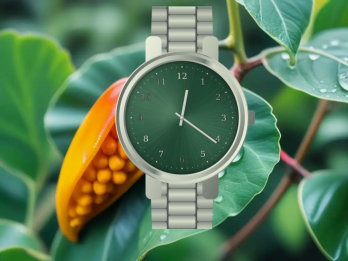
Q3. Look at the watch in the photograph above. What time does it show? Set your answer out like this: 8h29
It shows 12h21
